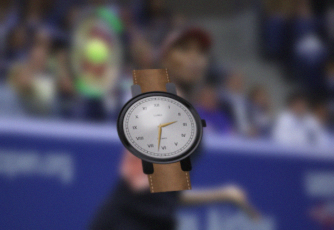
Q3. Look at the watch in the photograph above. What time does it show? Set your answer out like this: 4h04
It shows 2h32
